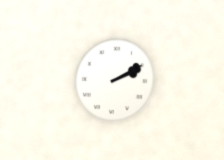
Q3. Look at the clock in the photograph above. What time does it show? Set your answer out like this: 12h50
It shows 2h10
